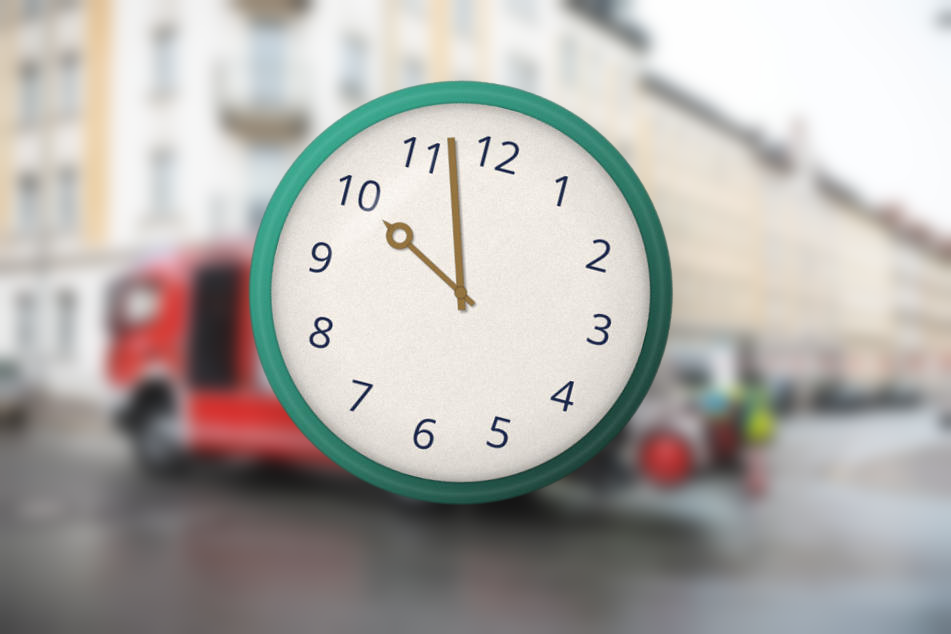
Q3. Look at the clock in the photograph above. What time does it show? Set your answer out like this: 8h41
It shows 9h57
